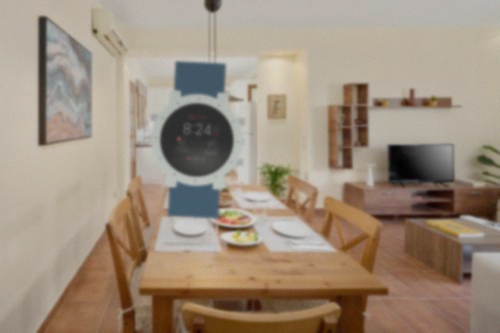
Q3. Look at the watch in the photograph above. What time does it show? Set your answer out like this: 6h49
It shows 8h24
